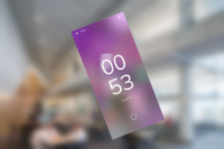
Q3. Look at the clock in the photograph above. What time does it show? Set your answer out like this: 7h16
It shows 0h53
